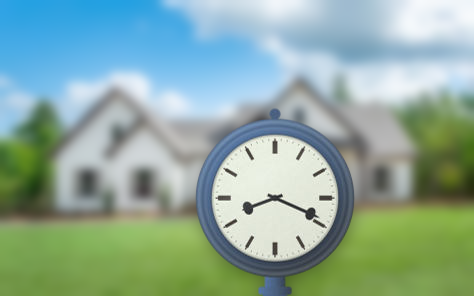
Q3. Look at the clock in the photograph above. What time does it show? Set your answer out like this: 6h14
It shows 8h19
